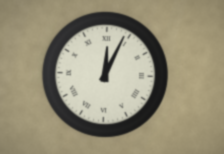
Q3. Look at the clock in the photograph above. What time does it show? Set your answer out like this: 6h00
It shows 12h04
